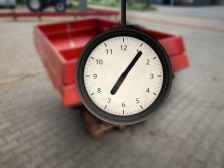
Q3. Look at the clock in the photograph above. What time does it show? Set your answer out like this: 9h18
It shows 7h06
